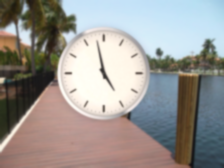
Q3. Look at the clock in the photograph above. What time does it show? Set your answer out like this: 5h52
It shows 4h58
